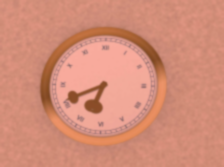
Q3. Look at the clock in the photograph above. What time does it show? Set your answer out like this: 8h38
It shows 6h41
